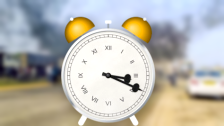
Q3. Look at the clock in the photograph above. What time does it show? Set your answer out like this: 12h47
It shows 3h19
